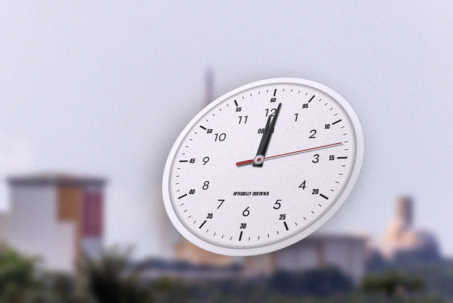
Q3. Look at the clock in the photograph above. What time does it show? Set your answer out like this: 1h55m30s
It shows 12h01m13s
